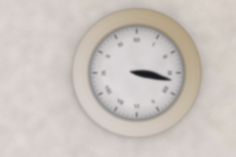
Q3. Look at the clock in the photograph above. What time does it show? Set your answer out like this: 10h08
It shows 3h17
